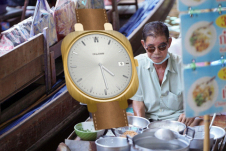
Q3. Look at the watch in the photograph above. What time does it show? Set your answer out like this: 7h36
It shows 4h29
